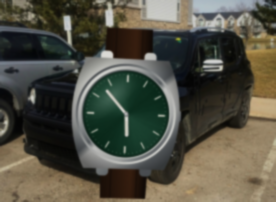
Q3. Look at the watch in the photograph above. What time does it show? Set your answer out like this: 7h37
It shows 5h53
